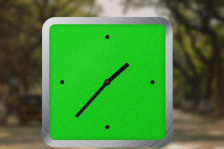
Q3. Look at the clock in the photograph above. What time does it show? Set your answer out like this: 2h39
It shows 1h37
